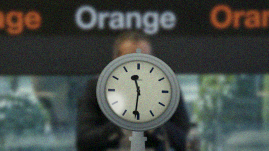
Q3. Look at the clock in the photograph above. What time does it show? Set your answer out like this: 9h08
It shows 11h31
